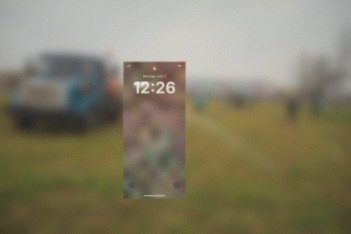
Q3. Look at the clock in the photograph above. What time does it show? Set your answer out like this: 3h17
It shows 12h26
